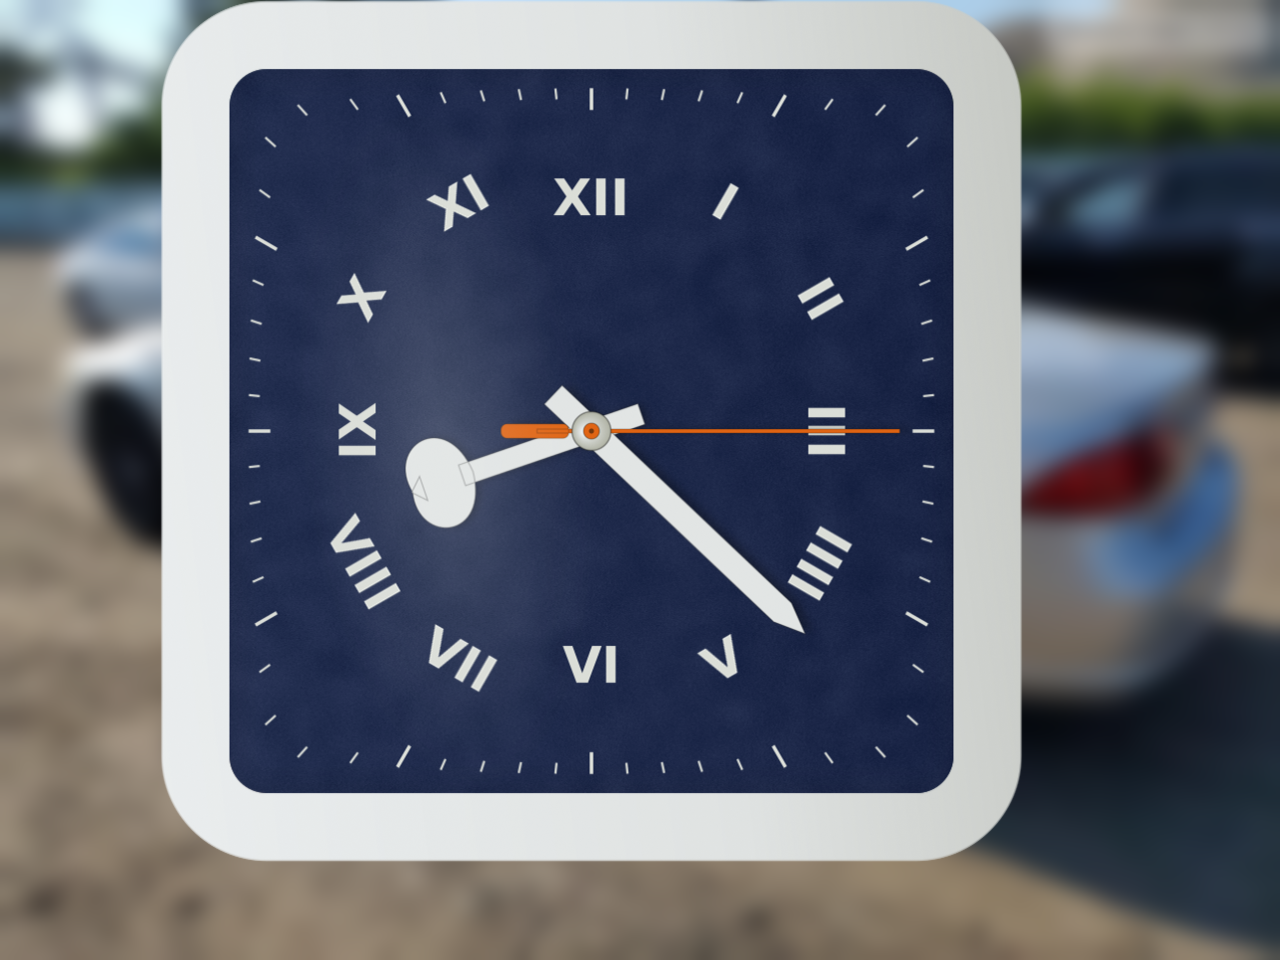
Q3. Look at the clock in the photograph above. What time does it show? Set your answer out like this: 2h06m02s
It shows 8h22m15s
